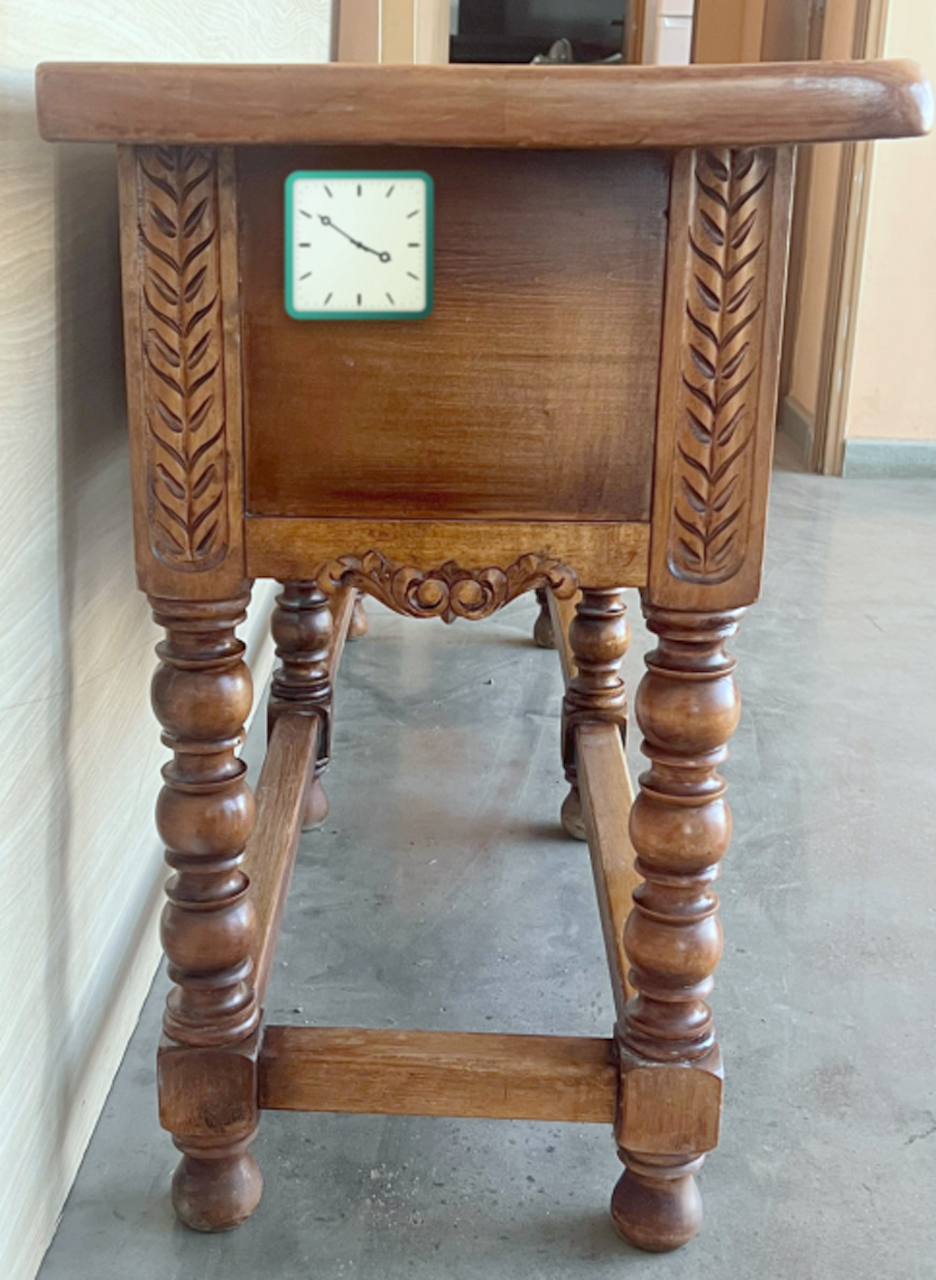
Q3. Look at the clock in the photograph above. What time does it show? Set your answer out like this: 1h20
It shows 3h51
